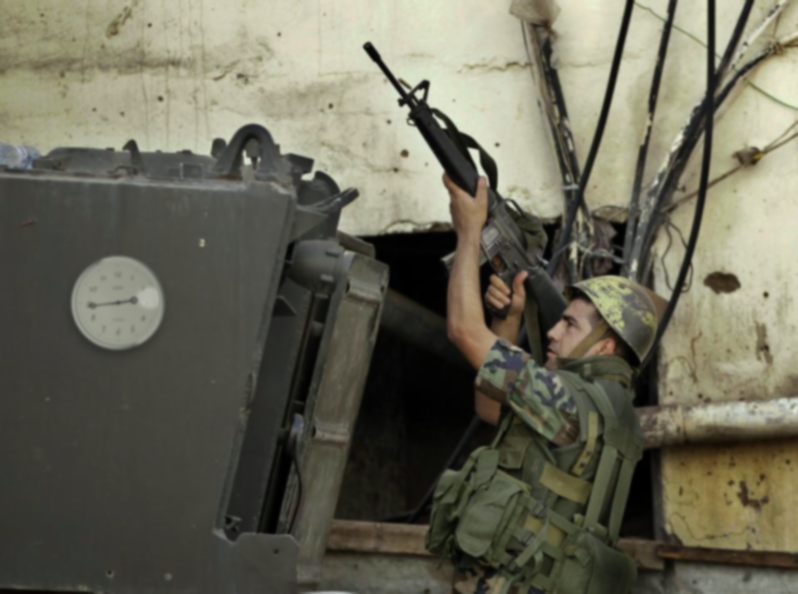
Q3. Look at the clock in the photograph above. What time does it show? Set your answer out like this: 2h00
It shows 2h44
